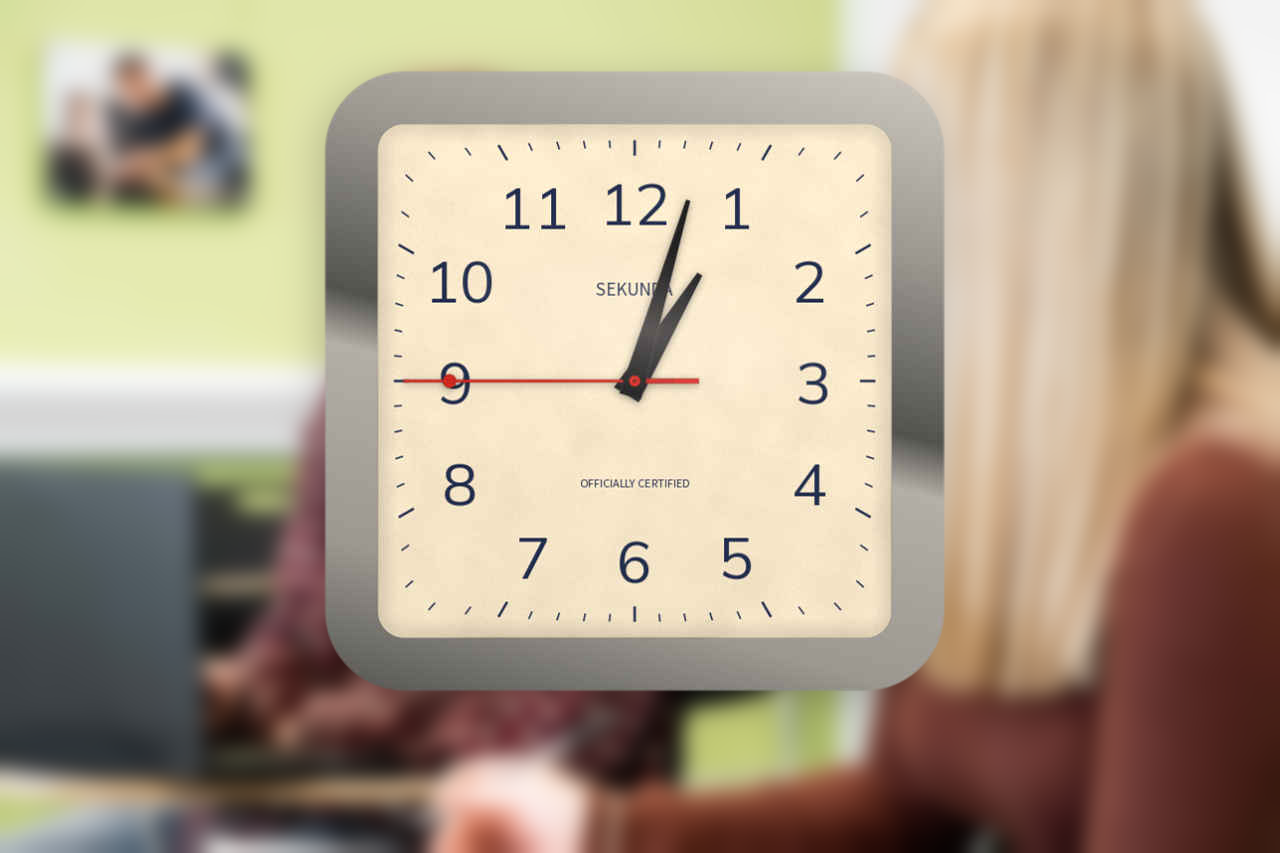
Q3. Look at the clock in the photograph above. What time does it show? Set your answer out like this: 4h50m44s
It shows 1h02m45s
